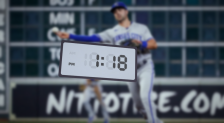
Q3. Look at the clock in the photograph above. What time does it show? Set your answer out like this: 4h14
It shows 1h18
